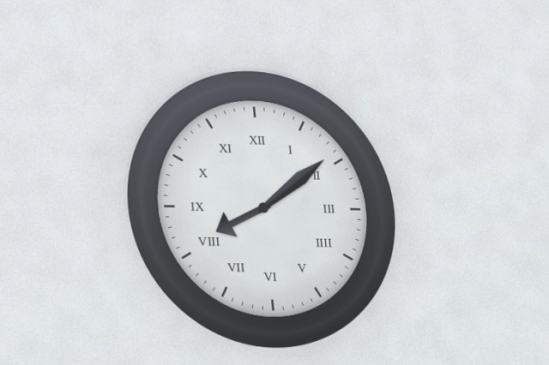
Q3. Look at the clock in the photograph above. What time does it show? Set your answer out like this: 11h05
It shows 8h09
